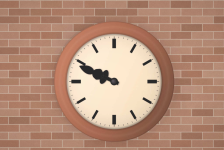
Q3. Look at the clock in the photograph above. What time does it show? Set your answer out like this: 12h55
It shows 9h49
